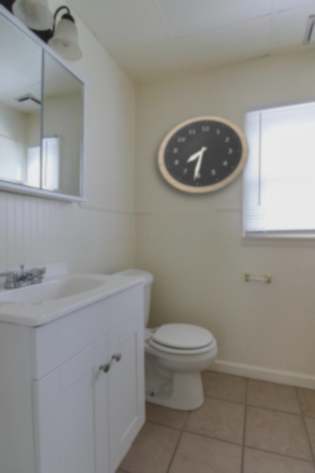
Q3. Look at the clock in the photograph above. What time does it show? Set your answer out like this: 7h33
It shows 7h31
